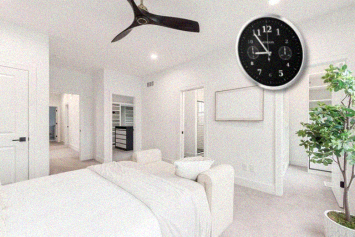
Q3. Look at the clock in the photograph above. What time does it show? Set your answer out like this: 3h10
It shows 8h54
